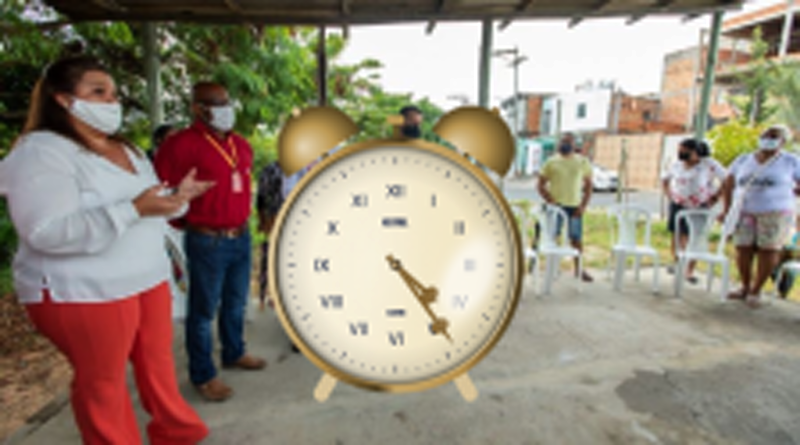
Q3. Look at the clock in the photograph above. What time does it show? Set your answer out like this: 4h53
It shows 4h24
